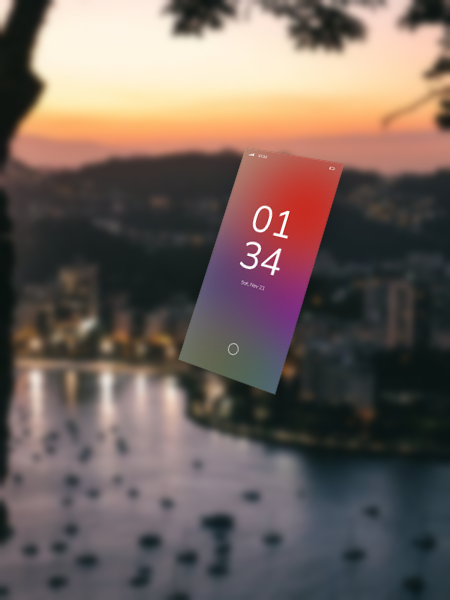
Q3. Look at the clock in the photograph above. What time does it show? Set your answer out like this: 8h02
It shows 1h34
